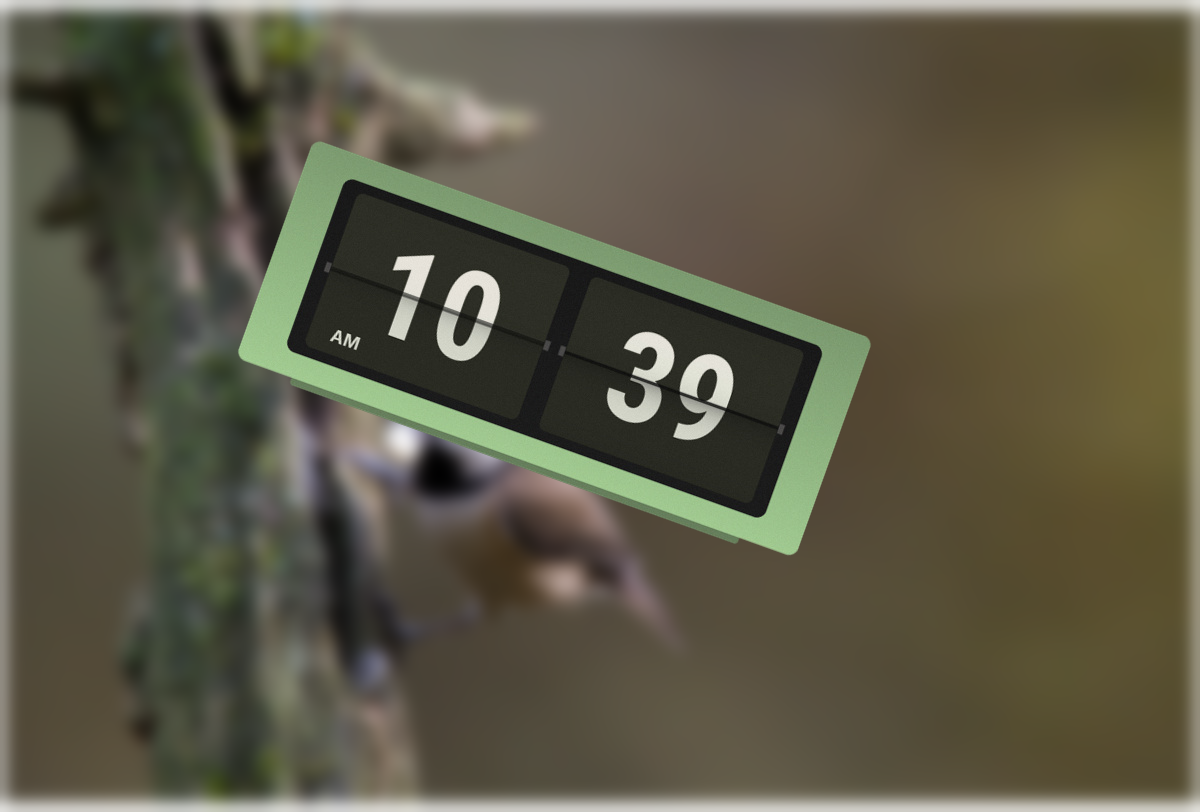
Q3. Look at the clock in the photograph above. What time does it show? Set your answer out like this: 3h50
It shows 10h39
